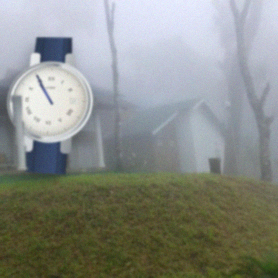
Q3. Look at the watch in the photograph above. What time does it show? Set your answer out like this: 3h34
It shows 10h55
